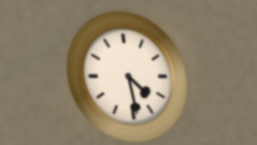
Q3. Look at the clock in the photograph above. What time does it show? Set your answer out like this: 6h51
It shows 4h29
